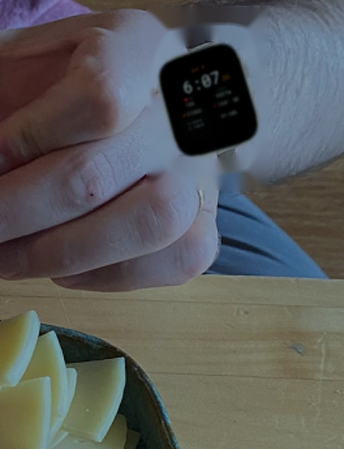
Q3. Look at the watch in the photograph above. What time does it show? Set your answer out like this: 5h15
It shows 6h07
